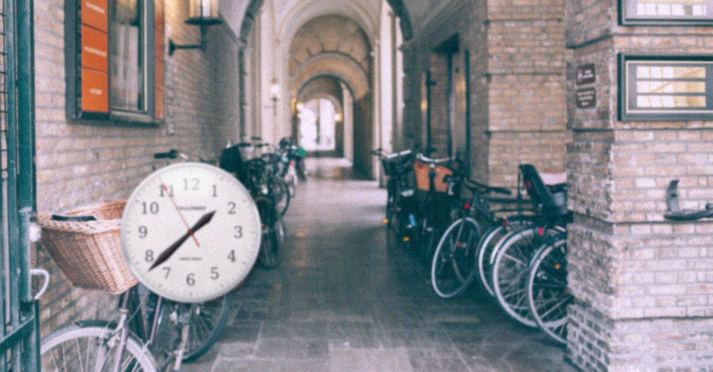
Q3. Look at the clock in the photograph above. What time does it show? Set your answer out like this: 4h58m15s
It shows 1h37m55s
